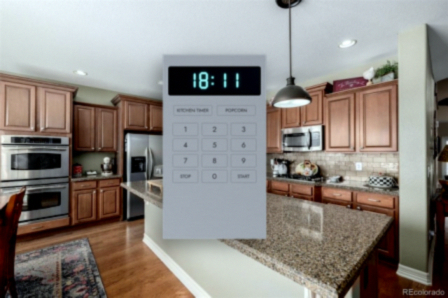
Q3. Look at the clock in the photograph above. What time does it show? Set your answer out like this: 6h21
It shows 18h11
